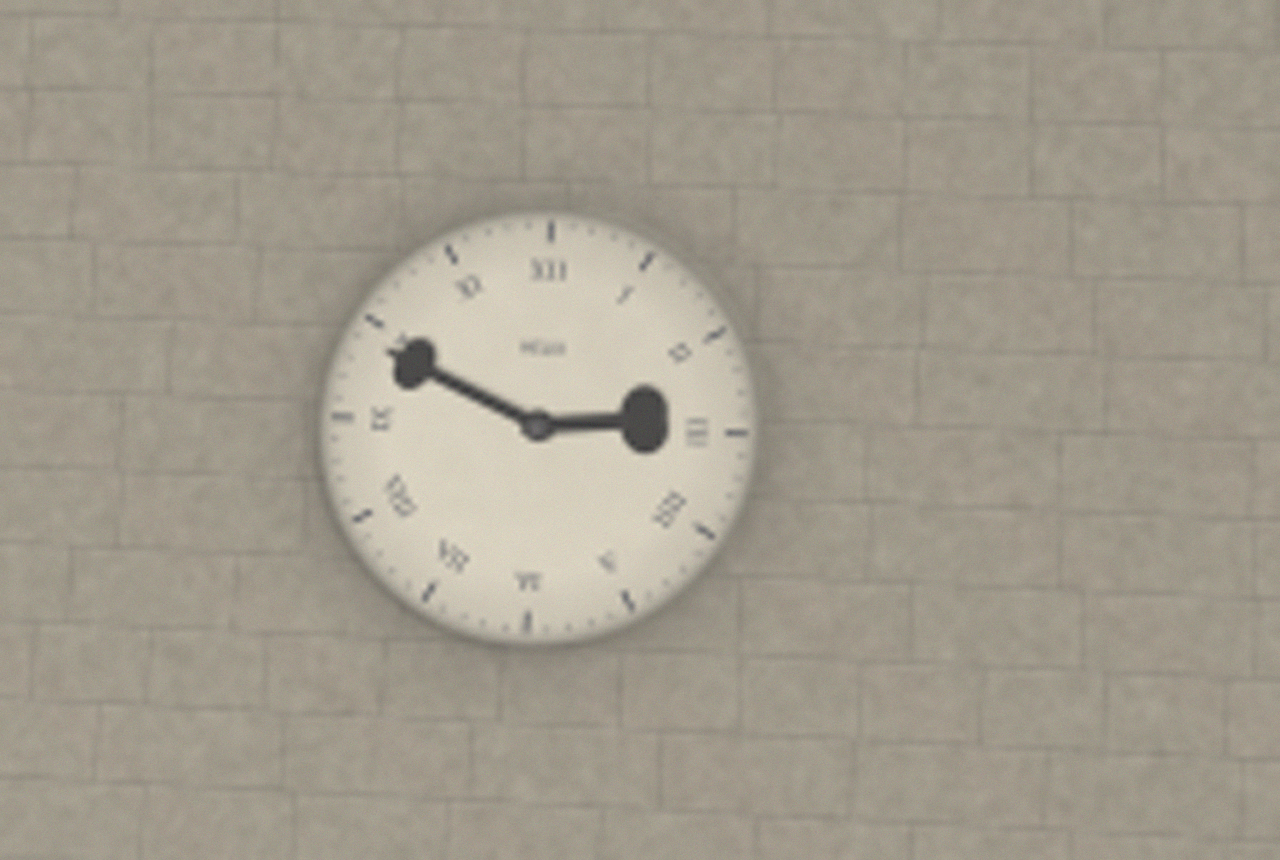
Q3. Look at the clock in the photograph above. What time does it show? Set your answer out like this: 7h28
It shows 2h49
